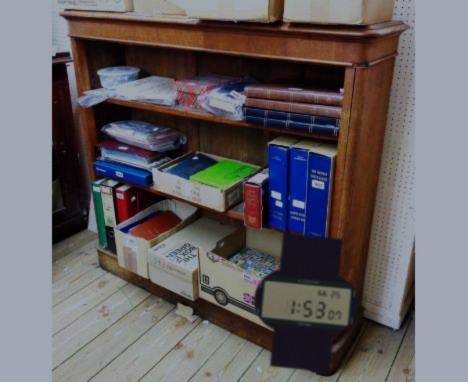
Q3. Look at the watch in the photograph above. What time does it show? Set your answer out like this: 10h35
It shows 1h53
